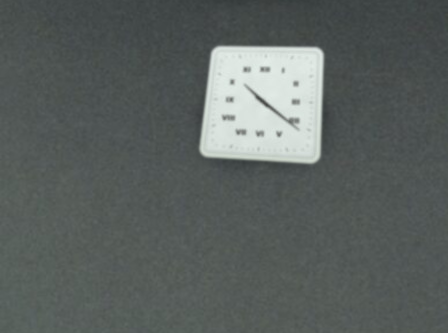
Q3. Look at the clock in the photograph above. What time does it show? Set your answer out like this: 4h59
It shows 10h21
